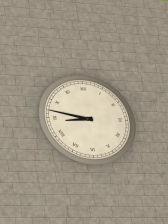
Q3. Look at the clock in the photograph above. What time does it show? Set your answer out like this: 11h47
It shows 8h47
